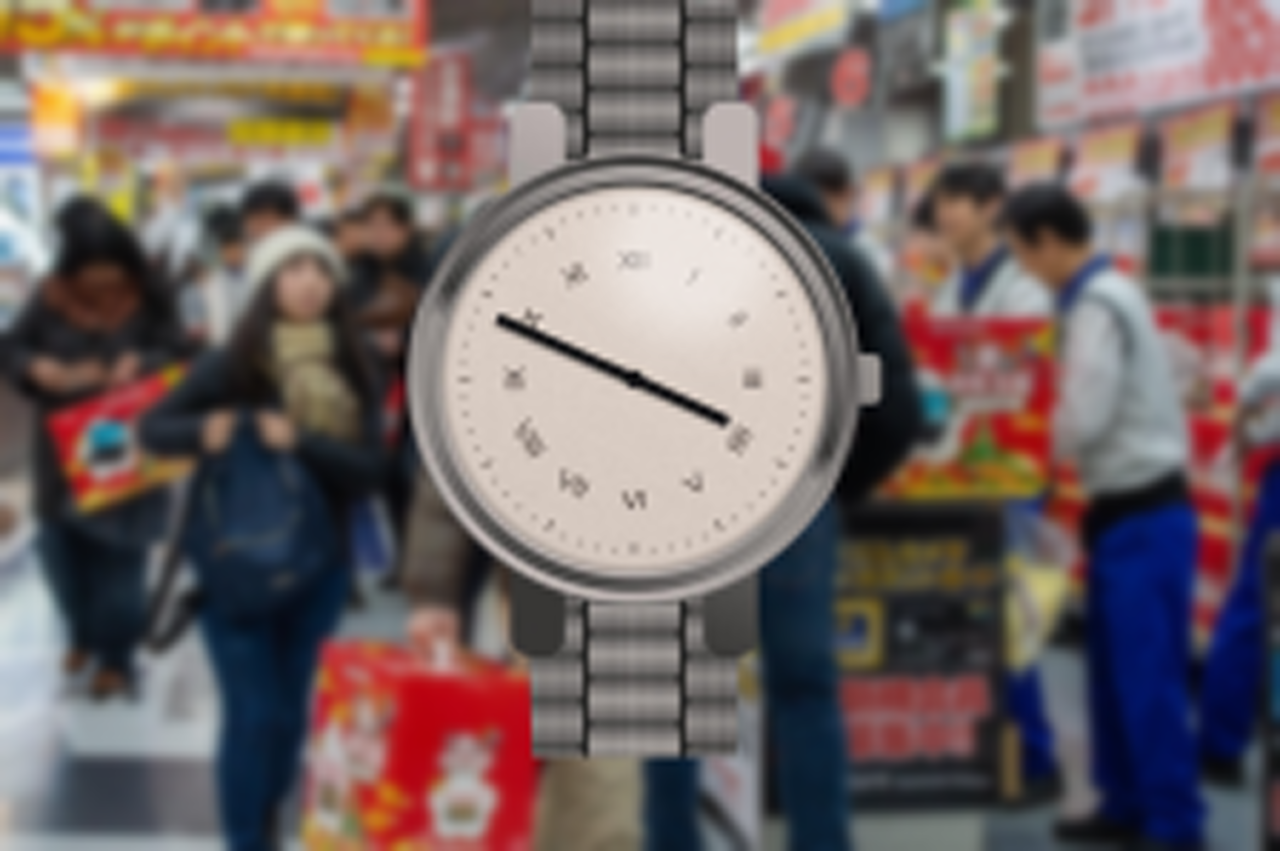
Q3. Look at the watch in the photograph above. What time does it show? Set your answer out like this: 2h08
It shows 3h49
